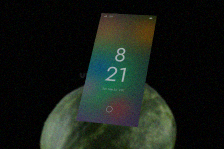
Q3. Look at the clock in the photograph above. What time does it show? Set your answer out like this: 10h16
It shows 8h21
